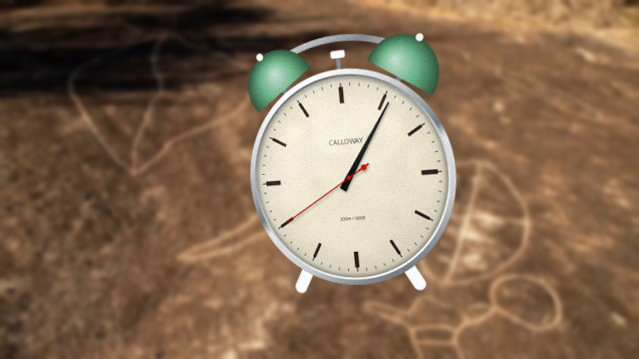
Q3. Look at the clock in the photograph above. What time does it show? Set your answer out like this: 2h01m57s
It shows 1h05m40s
